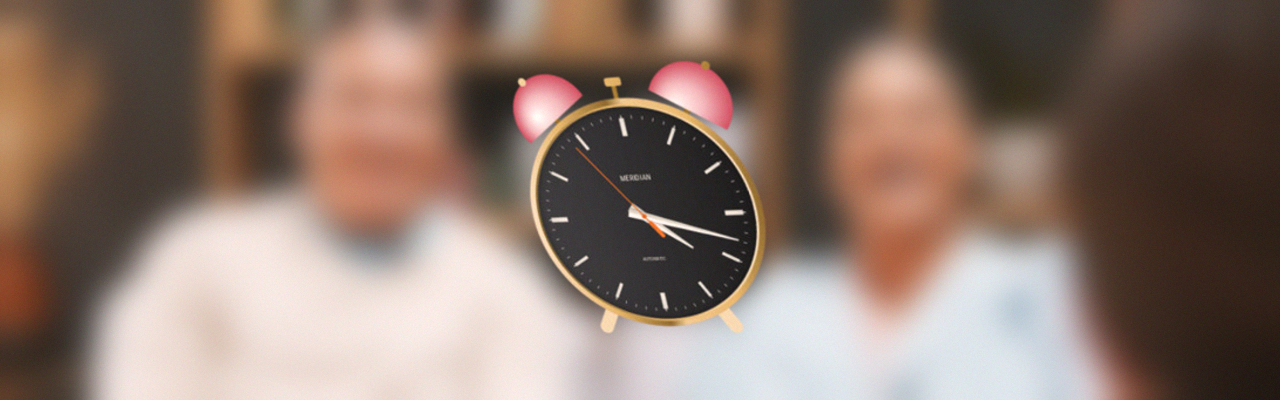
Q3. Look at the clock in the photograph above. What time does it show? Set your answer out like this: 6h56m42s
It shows 4h17m54s
